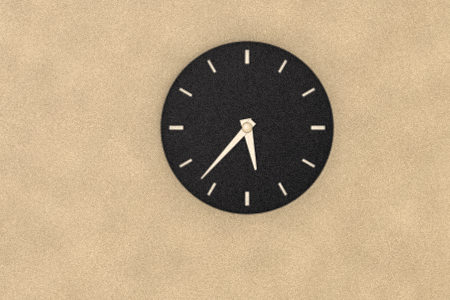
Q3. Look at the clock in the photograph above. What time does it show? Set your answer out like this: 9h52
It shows 5h37
